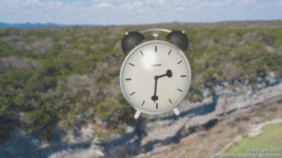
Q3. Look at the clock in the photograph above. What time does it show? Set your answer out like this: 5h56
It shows 2h31
